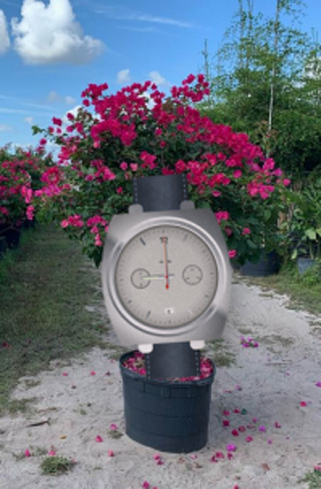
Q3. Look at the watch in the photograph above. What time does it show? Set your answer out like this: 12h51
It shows 9h00
